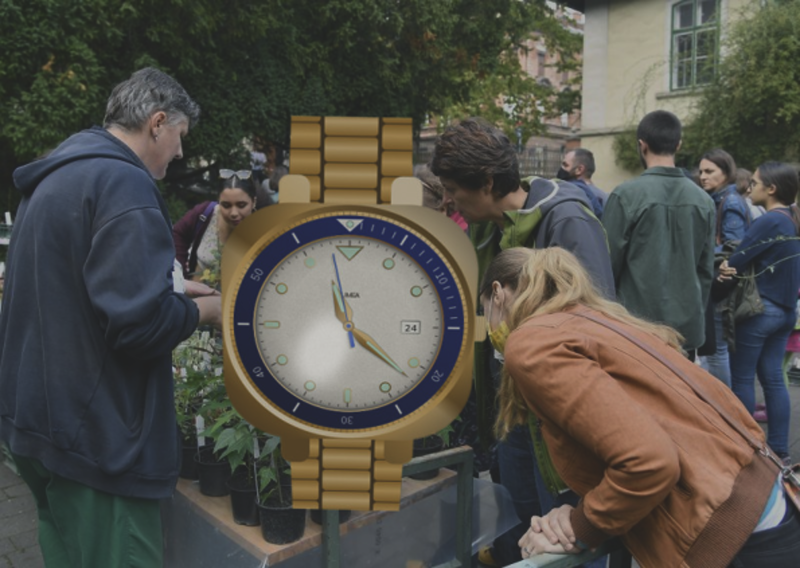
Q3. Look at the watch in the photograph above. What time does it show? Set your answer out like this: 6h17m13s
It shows 11h21m58s
